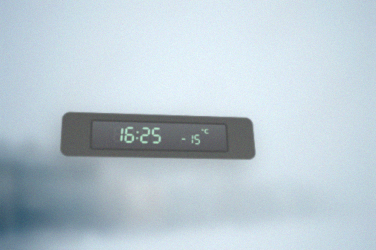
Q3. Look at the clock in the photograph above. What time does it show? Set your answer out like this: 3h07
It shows 16h25
